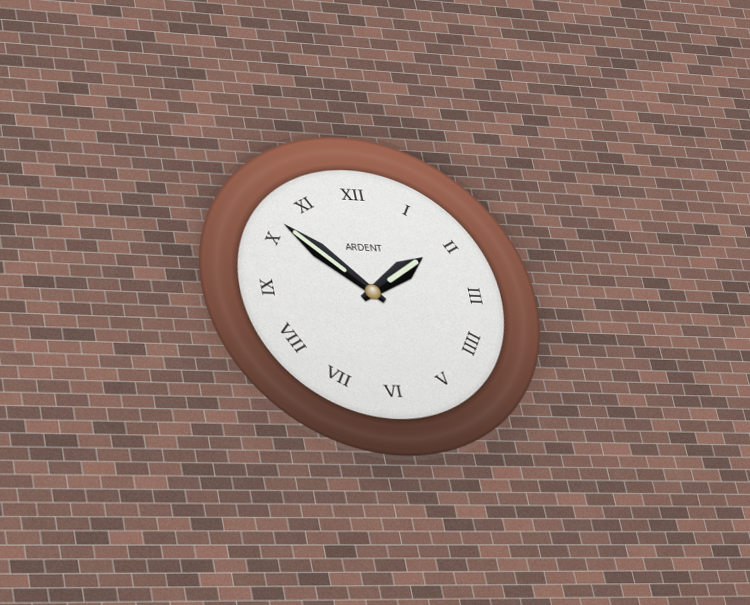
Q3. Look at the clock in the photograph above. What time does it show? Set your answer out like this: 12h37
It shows 1h52
